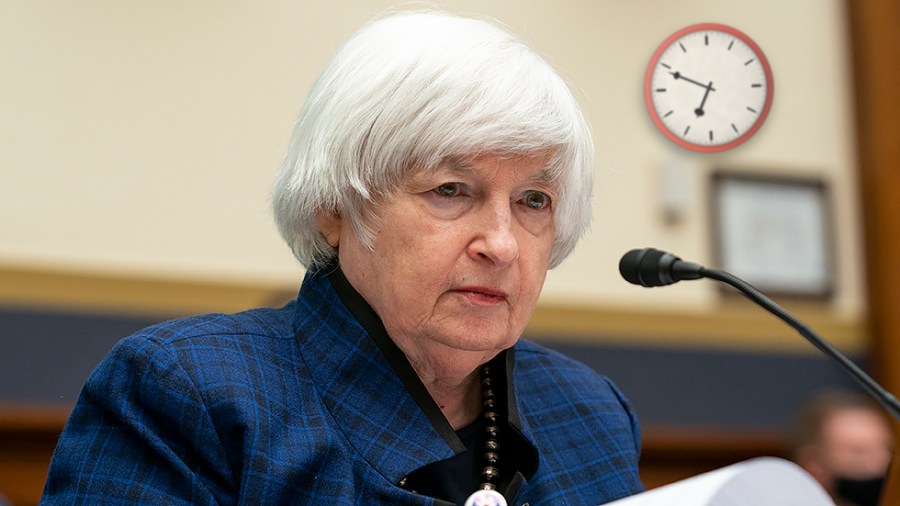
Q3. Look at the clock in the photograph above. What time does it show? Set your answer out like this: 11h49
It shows 6h49
